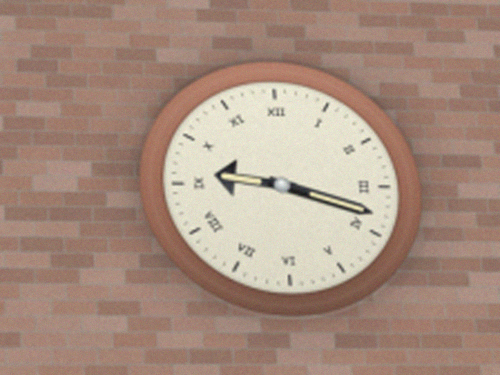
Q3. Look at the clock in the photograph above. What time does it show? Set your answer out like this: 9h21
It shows 9h18
